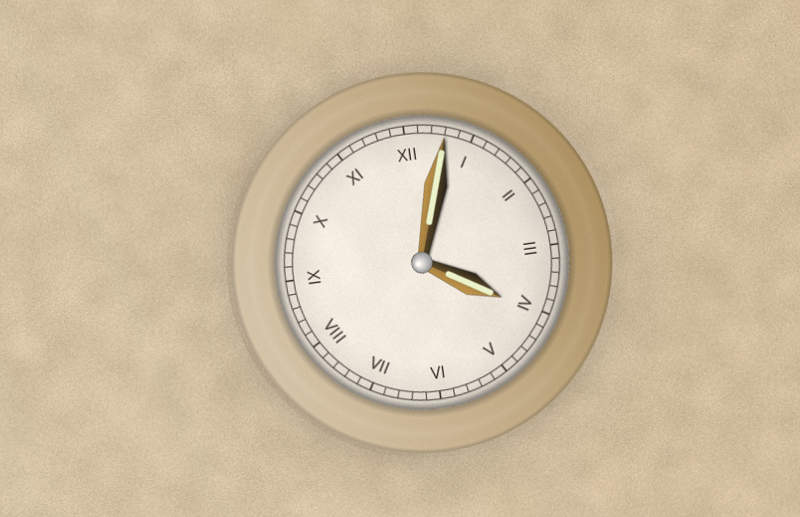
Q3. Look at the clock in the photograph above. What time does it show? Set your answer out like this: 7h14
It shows 4h03
